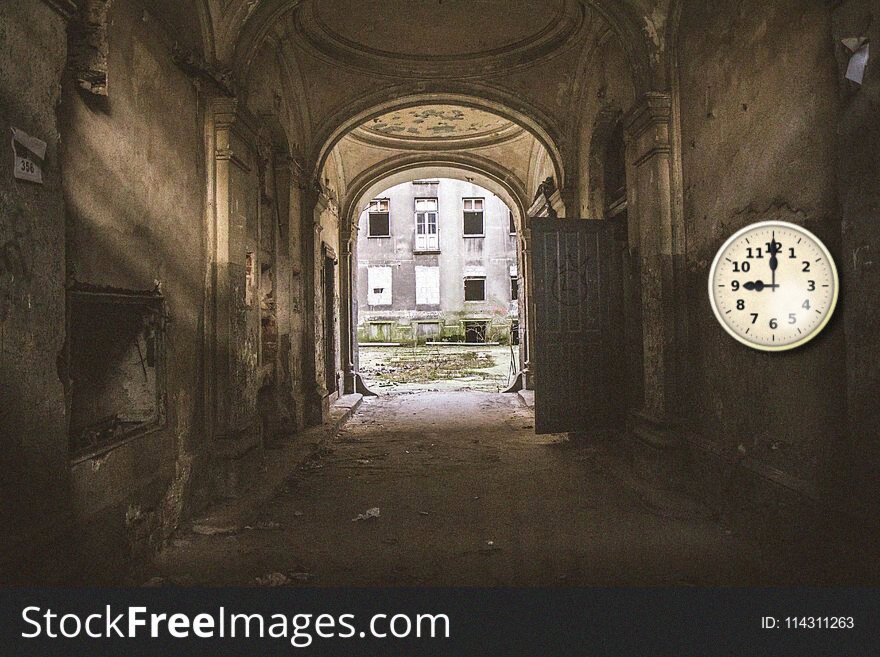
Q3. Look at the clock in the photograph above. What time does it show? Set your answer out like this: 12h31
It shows 9h00
